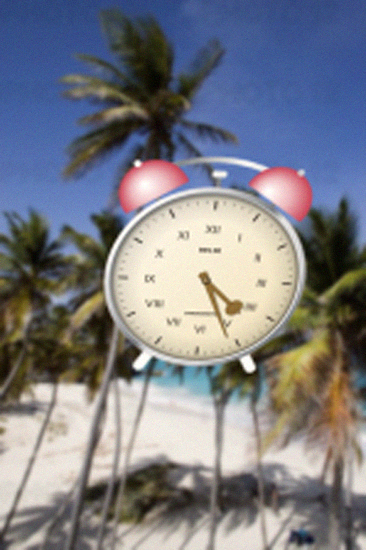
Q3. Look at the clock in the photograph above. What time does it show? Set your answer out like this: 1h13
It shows 4h26
